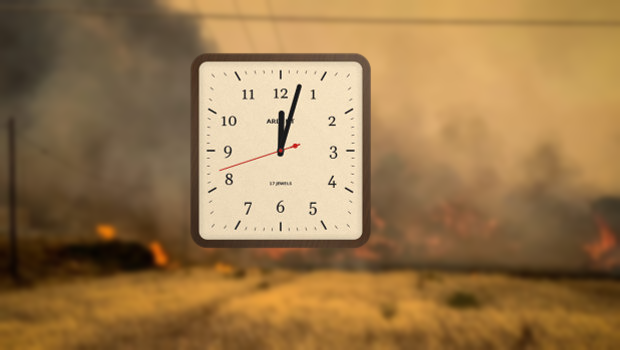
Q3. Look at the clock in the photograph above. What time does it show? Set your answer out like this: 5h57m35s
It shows 12h02m42s
